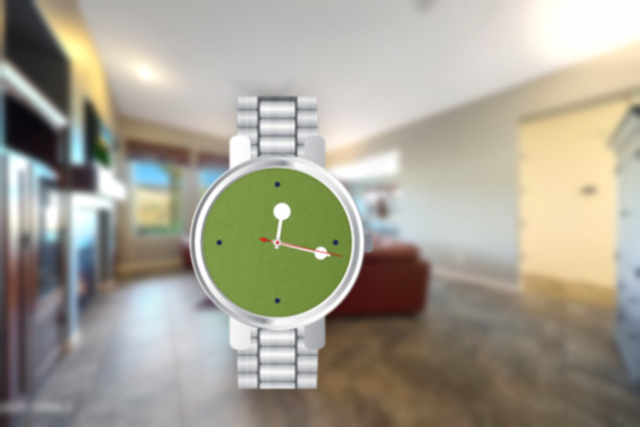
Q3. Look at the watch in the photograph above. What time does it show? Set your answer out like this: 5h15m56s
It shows 12h17m17s
